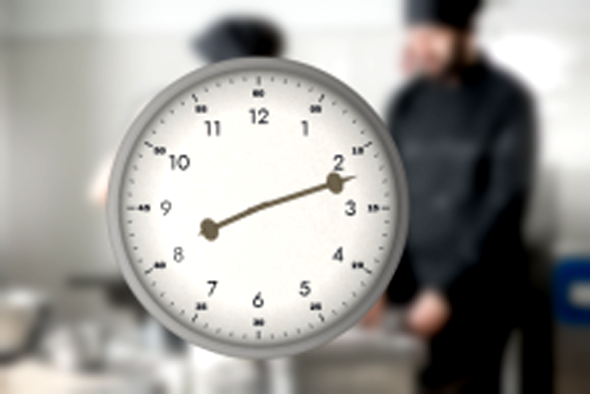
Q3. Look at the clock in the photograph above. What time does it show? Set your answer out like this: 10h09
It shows 8h12
